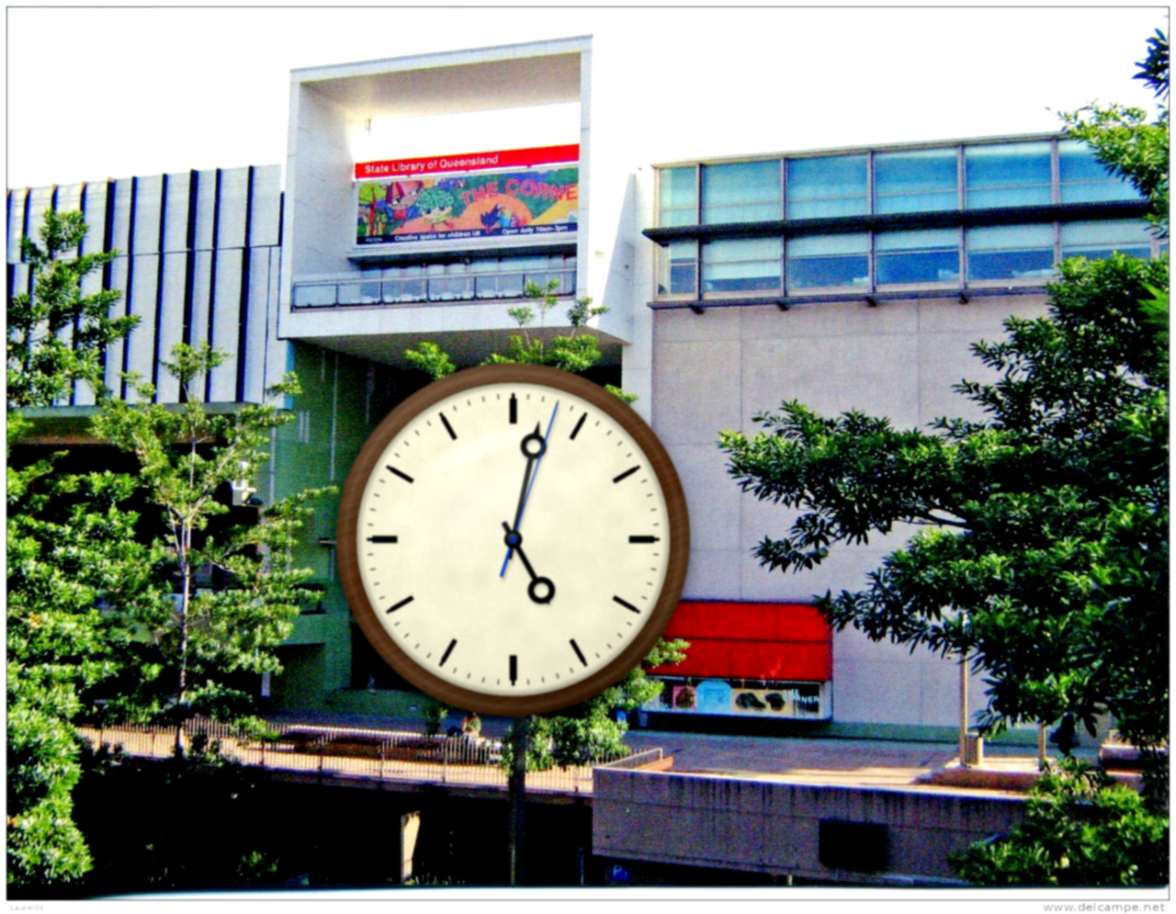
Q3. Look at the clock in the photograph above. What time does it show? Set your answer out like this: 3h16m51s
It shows 5h02m03s
